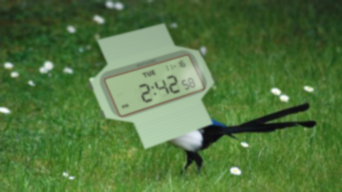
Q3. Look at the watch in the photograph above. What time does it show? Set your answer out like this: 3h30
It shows 2h42
